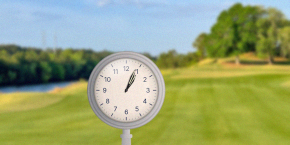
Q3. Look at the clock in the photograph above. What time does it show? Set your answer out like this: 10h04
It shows 1h04
